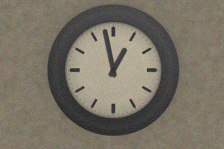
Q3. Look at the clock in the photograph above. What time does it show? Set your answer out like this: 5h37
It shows 12h58
